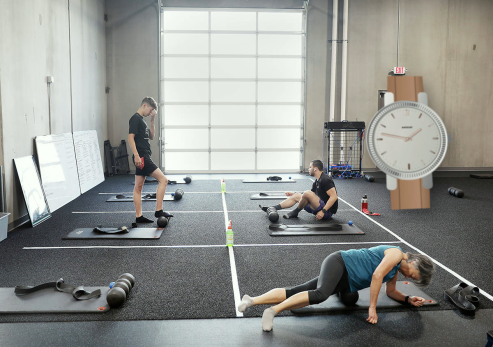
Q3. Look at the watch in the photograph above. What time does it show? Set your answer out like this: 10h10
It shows 1h47
